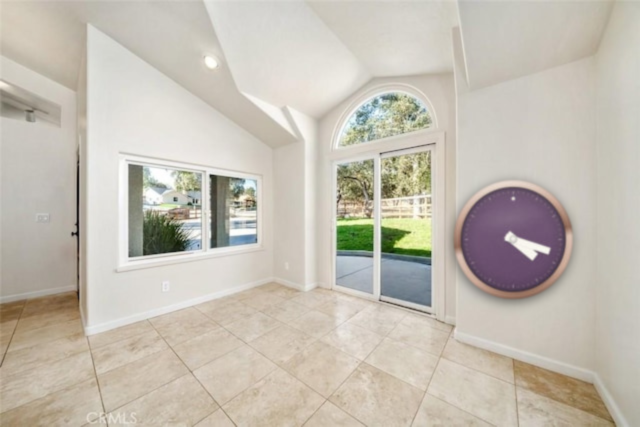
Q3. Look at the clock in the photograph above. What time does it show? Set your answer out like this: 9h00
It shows 4h18
